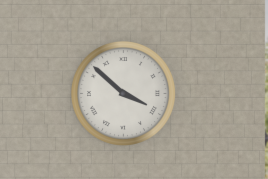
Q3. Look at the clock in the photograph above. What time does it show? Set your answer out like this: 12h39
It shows 3h52
